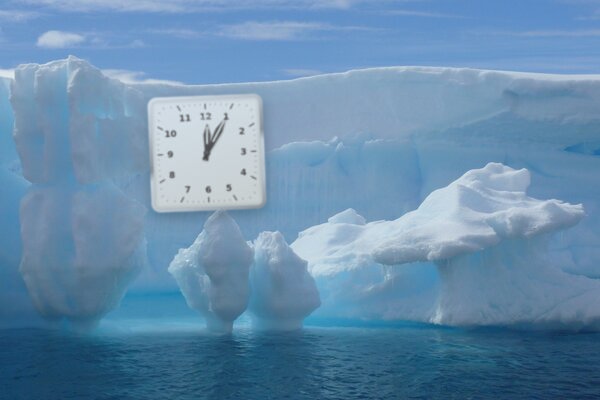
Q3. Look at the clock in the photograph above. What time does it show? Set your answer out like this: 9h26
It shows 12h05
